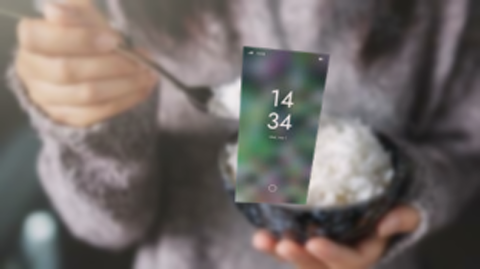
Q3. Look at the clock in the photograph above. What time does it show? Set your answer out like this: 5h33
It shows 14h34
